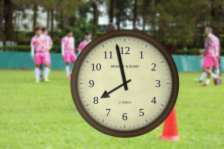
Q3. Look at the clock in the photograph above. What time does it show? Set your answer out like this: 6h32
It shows 7h58
